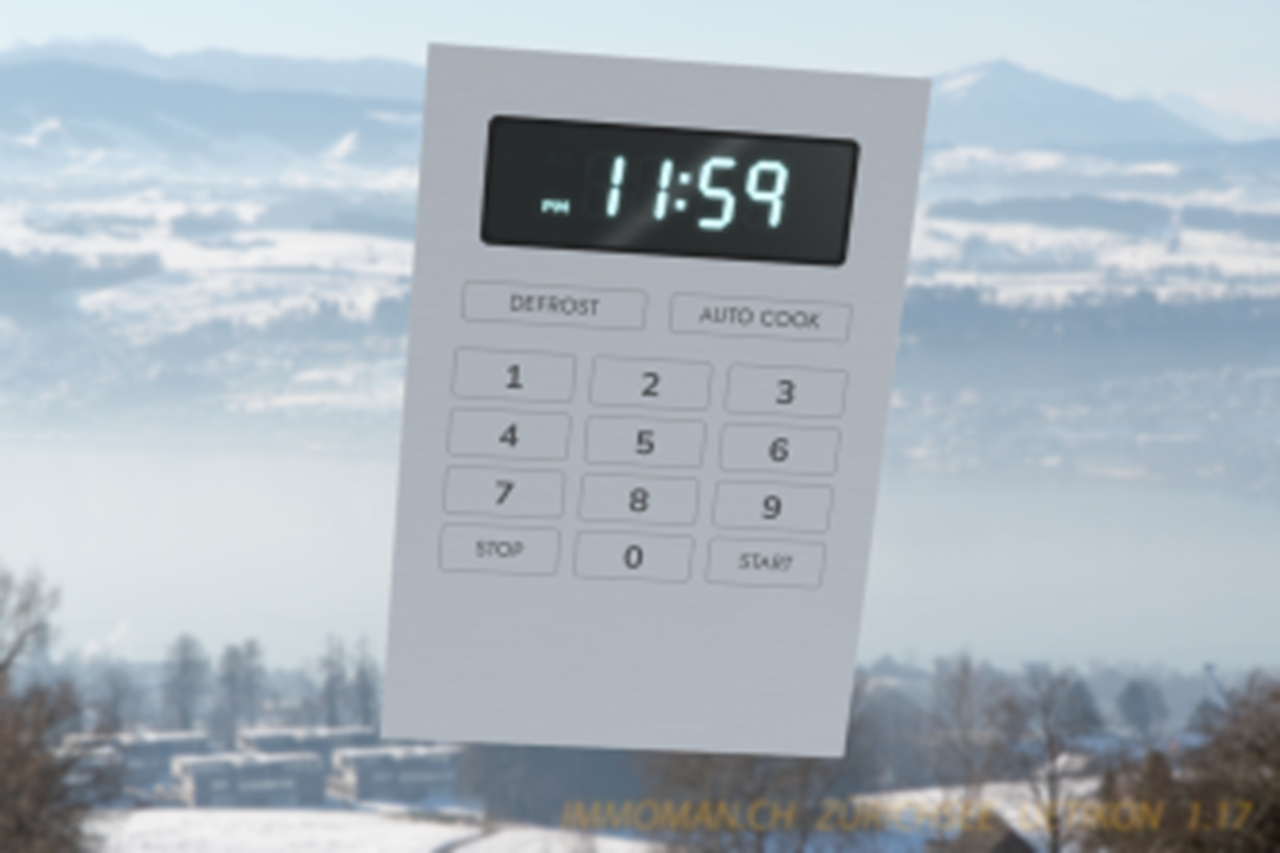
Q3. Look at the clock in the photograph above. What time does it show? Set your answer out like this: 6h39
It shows 11h59
